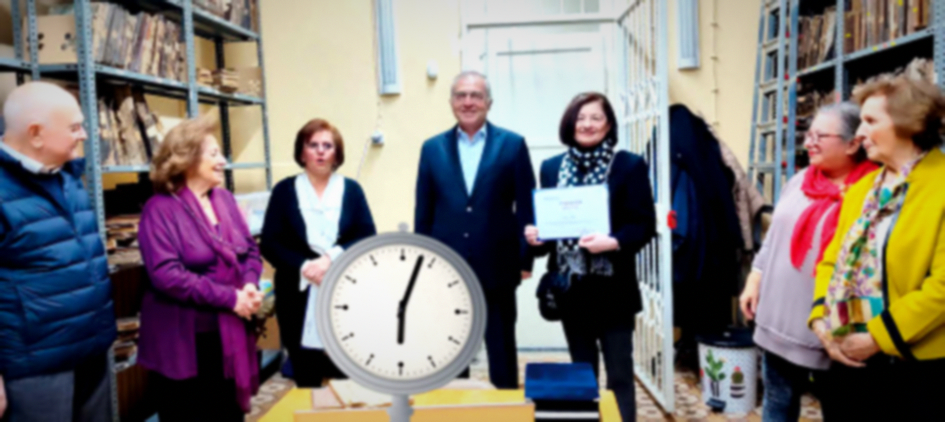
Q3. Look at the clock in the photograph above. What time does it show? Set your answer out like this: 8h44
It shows 6h03
